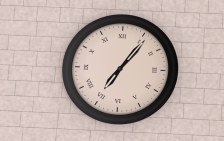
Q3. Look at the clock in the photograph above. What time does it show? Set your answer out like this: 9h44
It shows 7h06
